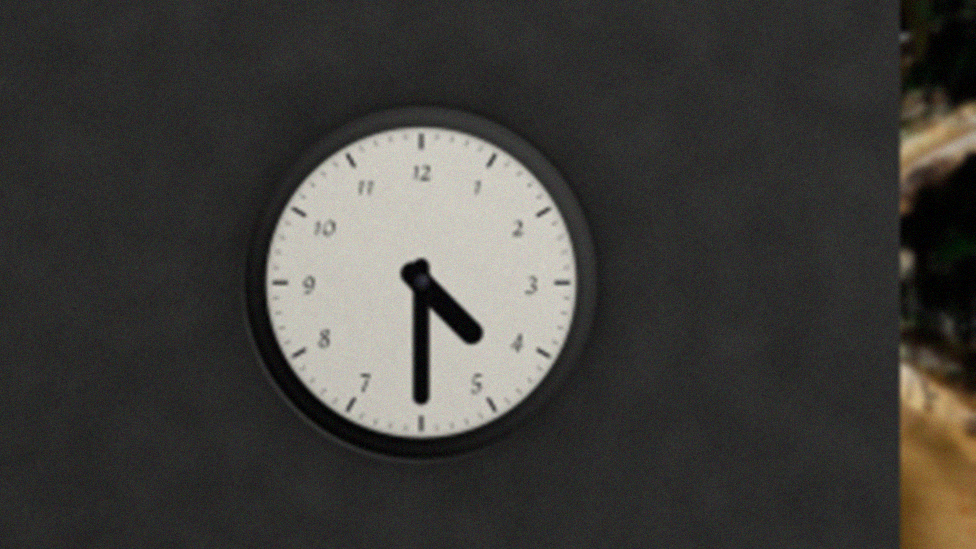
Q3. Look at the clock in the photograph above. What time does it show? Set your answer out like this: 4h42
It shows 4h30
